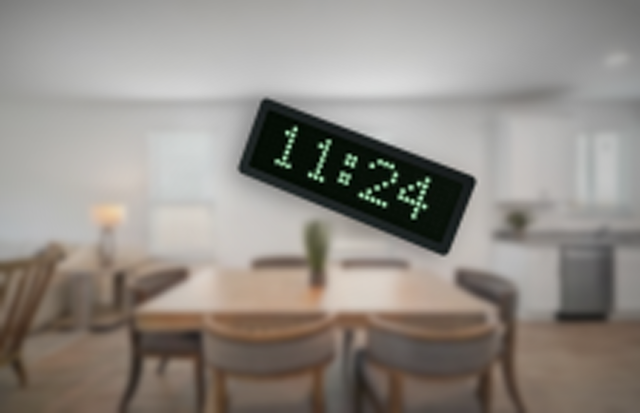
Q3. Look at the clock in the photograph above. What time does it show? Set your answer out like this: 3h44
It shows 11h24
